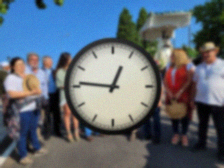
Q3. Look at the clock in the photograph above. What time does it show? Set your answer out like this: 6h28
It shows 12h46
